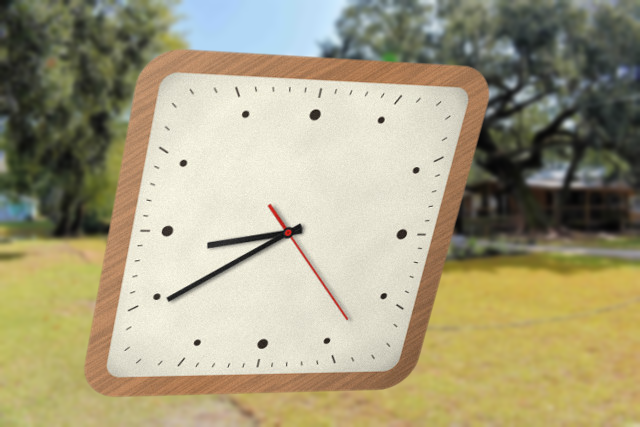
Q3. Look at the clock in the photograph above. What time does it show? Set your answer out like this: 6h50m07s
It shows 8h39m23s
